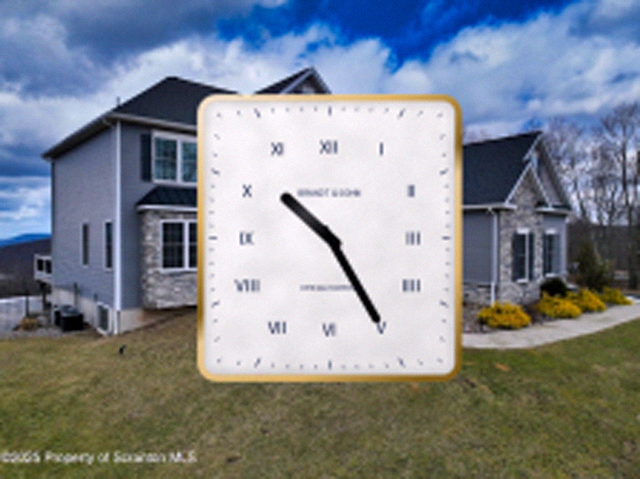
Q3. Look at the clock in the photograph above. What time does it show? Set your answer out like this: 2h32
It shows 10h25
